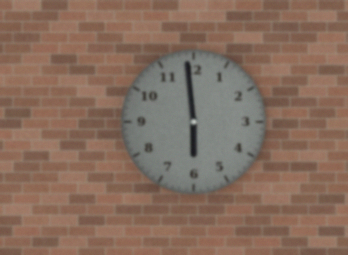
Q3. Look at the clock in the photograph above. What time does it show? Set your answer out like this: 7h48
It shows 5h59
